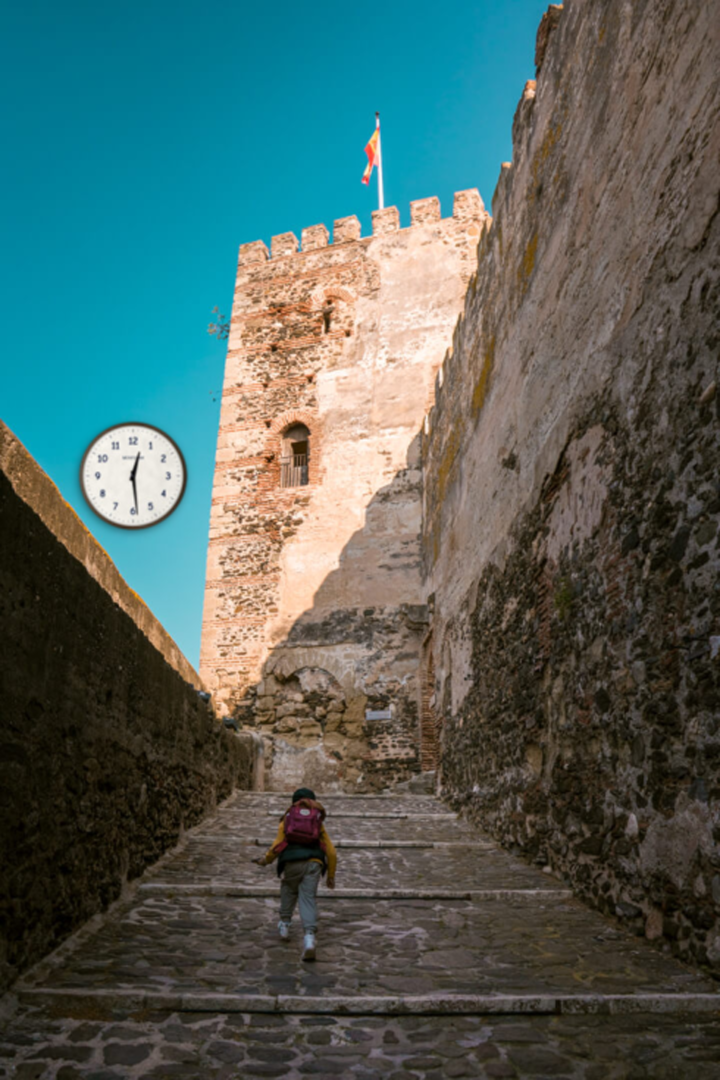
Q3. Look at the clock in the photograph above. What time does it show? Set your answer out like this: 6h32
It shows 12h29
